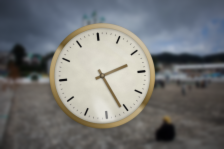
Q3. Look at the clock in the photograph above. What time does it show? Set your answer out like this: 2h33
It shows 2h26
